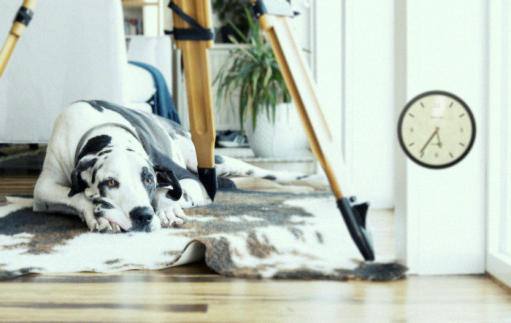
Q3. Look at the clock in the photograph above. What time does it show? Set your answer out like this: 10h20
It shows 5h36
